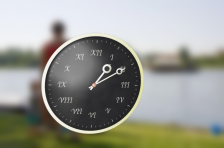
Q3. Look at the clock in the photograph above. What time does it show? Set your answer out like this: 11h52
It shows 1h10
